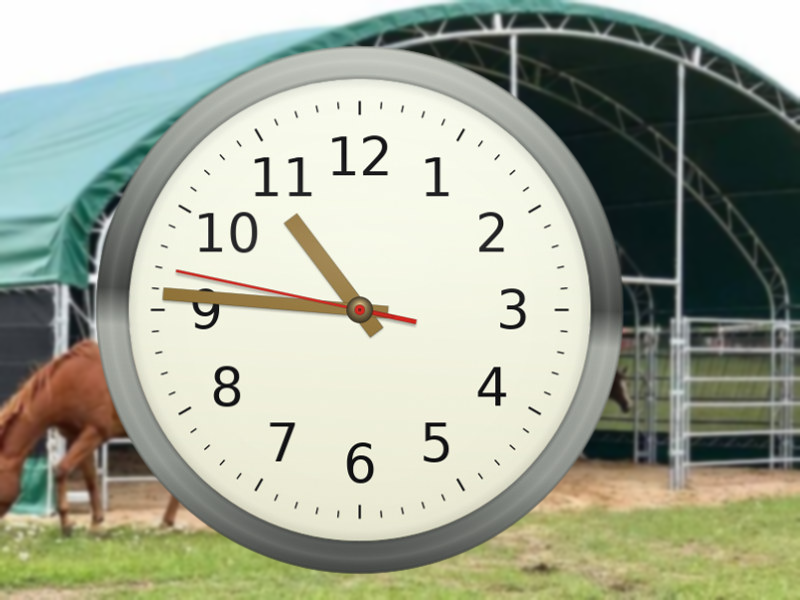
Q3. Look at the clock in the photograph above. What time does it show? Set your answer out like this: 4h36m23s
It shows 10h45m47s
